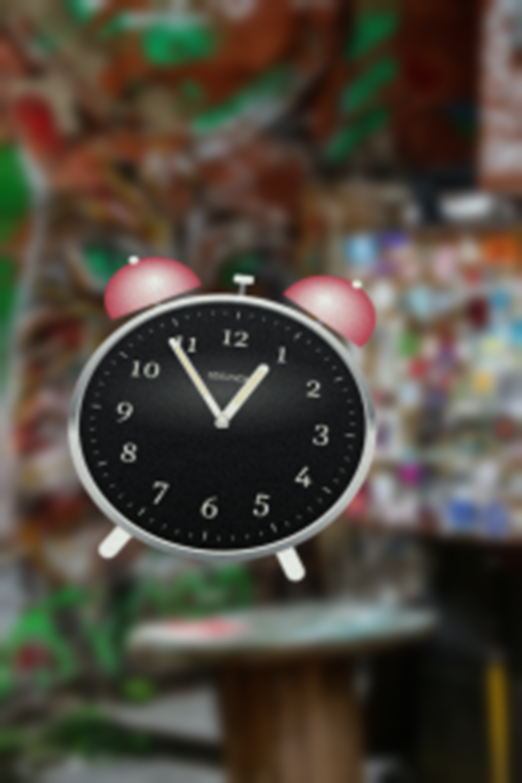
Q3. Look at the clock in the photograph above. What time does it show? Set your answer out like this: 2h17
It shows 12h54
